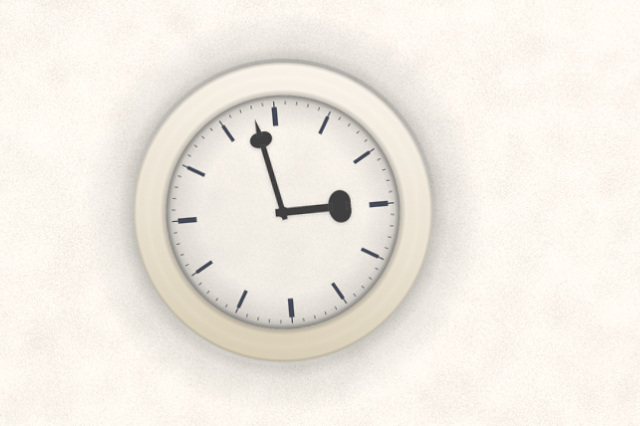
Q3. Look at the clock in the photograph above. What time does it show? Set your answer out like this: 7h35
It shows 2h58
